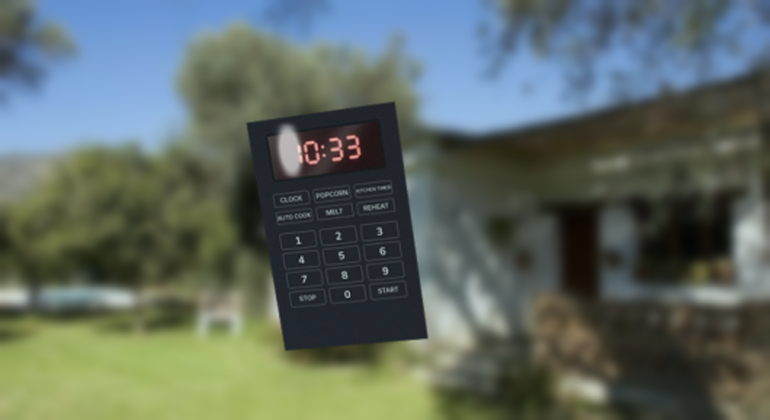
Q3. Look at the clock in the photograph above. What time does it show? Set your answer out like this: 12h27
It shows 10h33
